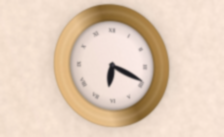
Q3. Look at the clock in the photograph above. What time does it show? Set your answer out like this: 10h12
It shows 6h19
